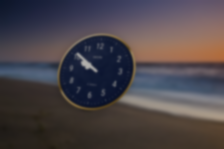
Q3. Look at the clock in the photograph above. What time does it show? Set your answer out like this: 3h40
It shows 9h51
